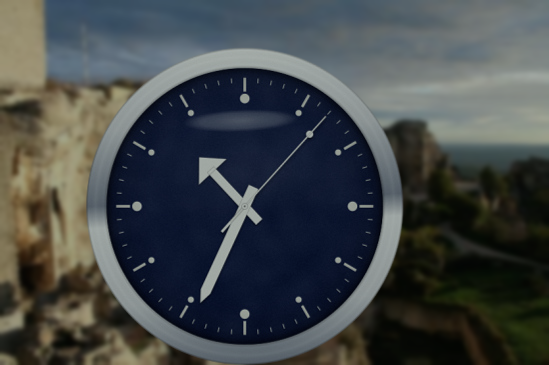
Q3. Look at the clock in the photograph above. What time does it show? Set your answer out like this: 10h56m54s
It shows 10h34m07s
